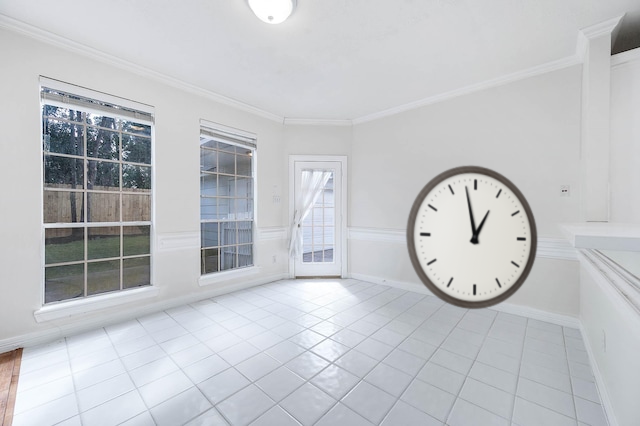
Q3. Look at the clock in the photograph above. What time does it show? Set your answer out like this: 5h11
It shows 12h58
